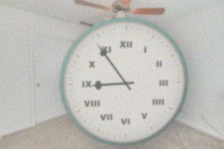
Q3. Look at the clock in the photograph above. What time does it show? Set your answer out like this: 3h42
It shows 8h54
